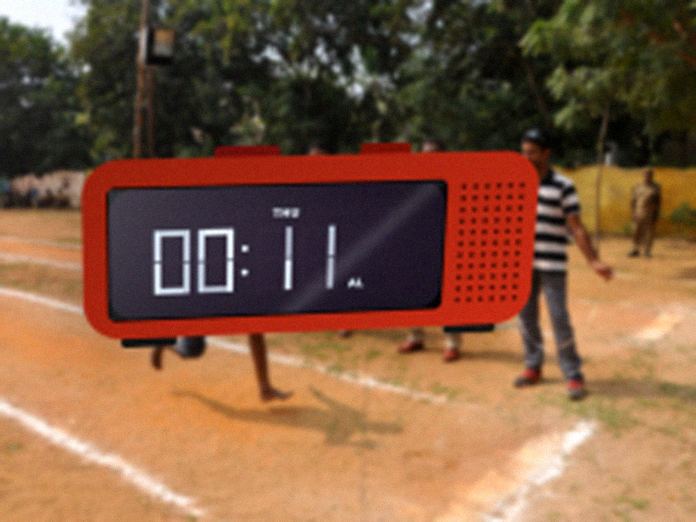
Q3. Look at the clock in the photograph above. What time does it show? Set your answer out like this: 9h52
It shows 0h11
